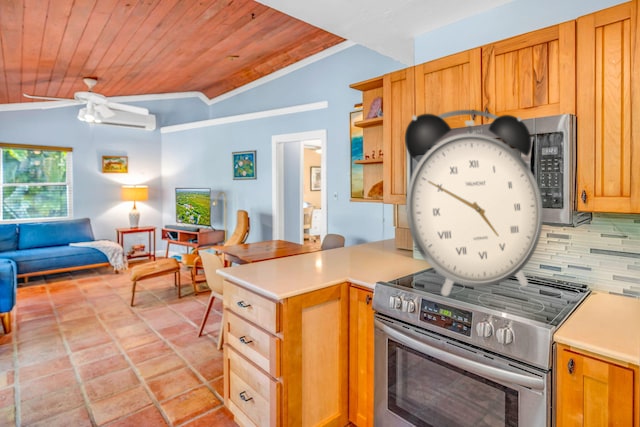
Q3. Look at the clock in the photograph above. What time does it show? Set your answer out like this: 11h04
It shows 4h50
